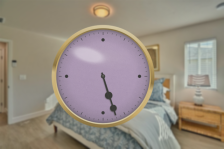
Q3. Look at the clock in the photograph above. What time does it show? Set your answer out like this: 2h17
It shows 5h27
